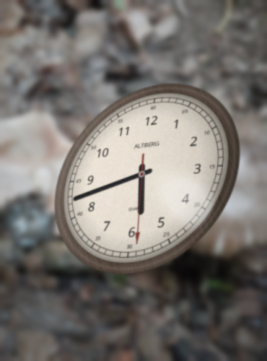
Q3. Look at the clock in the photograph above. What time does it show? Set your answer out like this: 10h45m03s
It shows 5h42m29s
